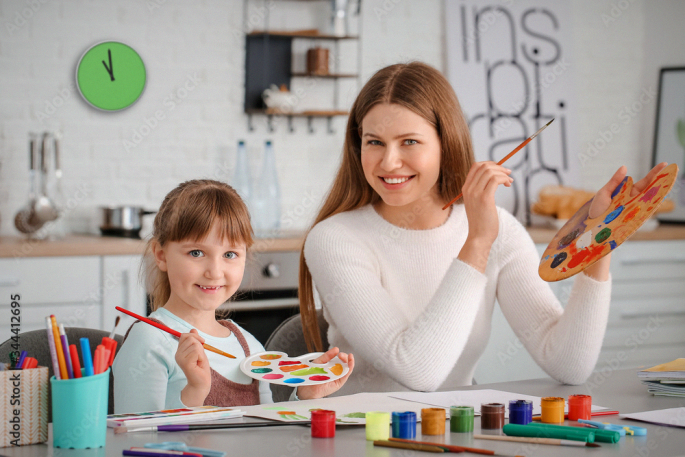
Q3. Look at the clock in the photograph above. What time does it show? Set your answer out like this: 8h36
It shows 10h59
